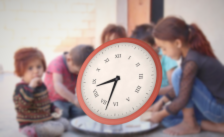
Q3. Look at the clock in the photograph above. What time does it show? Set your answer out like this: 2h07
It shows 8h33
